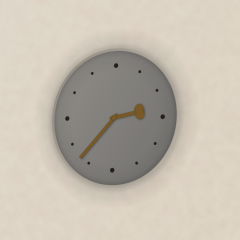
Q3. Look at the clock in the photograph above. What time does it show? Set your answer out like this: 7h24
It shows 2h37
